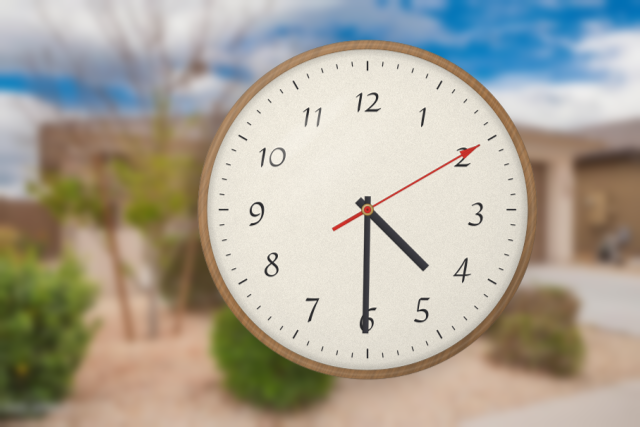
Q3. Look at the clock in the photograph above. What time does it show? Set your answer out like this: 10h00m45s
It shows 4h30m10s
